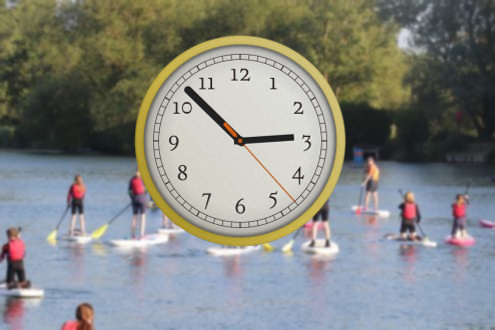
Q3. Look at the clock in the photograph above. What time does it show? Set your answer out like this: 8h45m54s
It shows 2h52m23s
